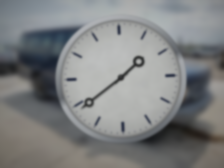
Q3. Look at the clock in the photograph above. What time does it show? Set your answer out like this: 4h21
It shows 1h39
